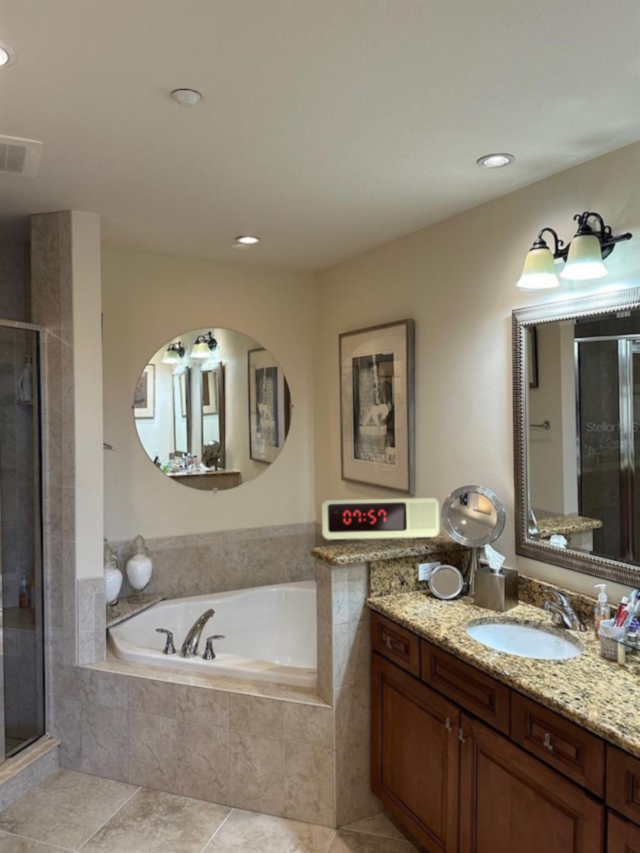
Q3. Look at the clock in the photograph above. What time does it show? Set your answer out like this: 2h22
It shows 7h57
